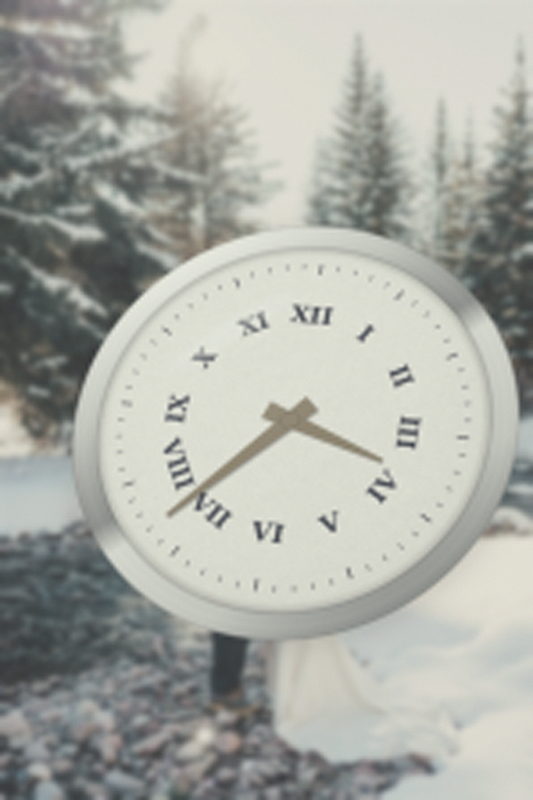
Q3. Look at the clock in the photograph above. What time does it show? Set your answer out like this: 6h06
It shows 3h37
